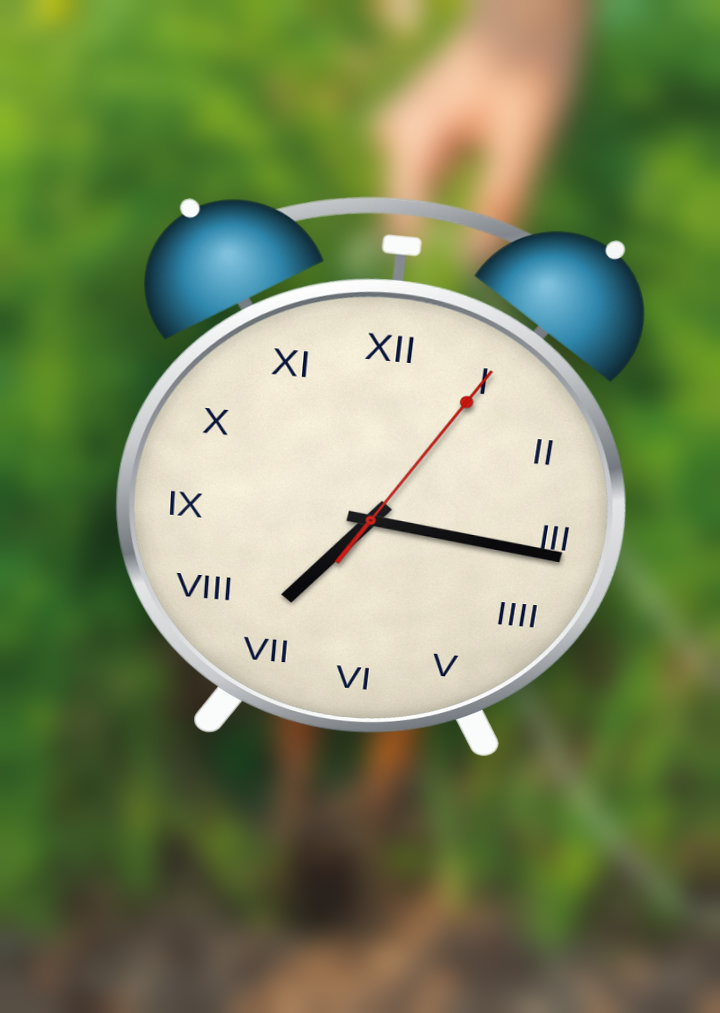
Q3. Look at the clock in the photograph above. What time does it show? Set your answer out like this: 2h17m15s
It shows 7h16m05s
